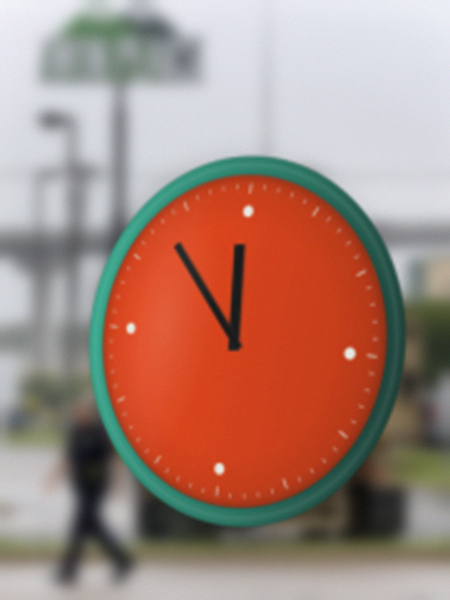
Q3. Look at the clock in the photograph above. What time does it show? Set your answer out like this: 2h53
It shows 11h53
